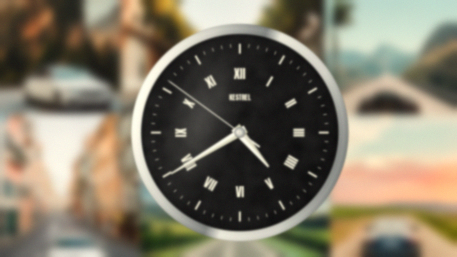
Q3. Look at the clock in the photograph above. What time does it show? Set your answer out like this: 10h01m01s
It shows 4h39m51s
